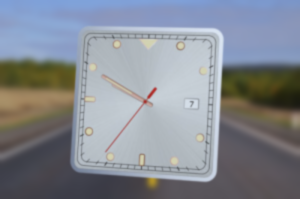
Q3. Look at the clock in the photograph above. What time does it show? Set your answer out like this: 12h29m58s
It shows 9h49m36s
